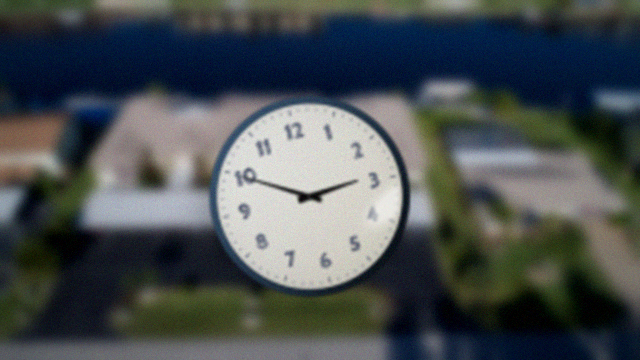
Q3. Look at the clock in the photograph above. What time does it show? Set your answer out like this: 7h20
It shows 2h50
